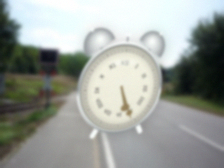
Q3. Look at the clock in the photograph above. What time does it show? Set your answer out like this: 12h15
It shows 5h26
